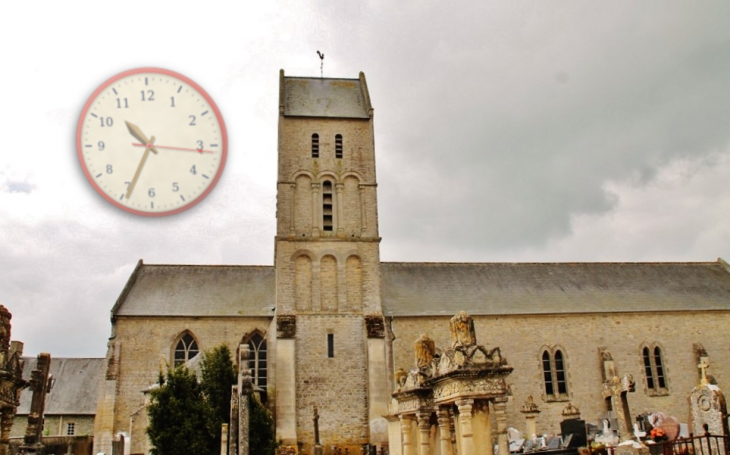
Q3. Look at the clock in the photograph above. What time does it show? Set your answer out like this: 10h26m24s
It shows 10h34m16s
